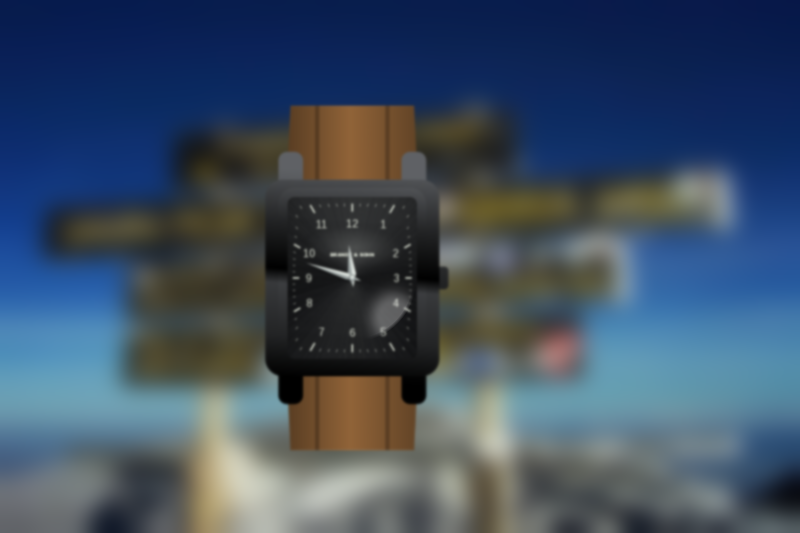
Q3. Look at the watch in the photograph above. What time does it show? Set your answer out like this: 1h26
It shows 11h48
